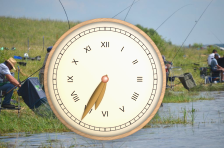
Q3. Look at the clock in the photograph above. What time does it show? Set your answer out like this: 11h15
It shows 6h35
